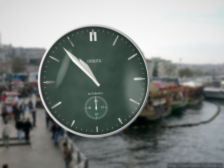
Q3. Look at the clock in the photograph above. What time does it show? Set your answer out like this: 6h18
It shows 10h53
